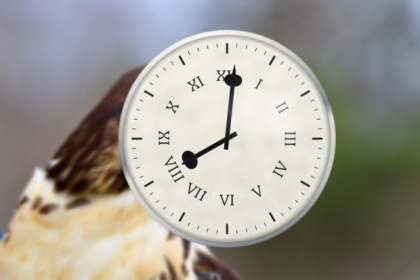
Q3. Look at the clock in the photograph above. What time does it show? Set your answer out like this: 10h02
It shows 8h01
